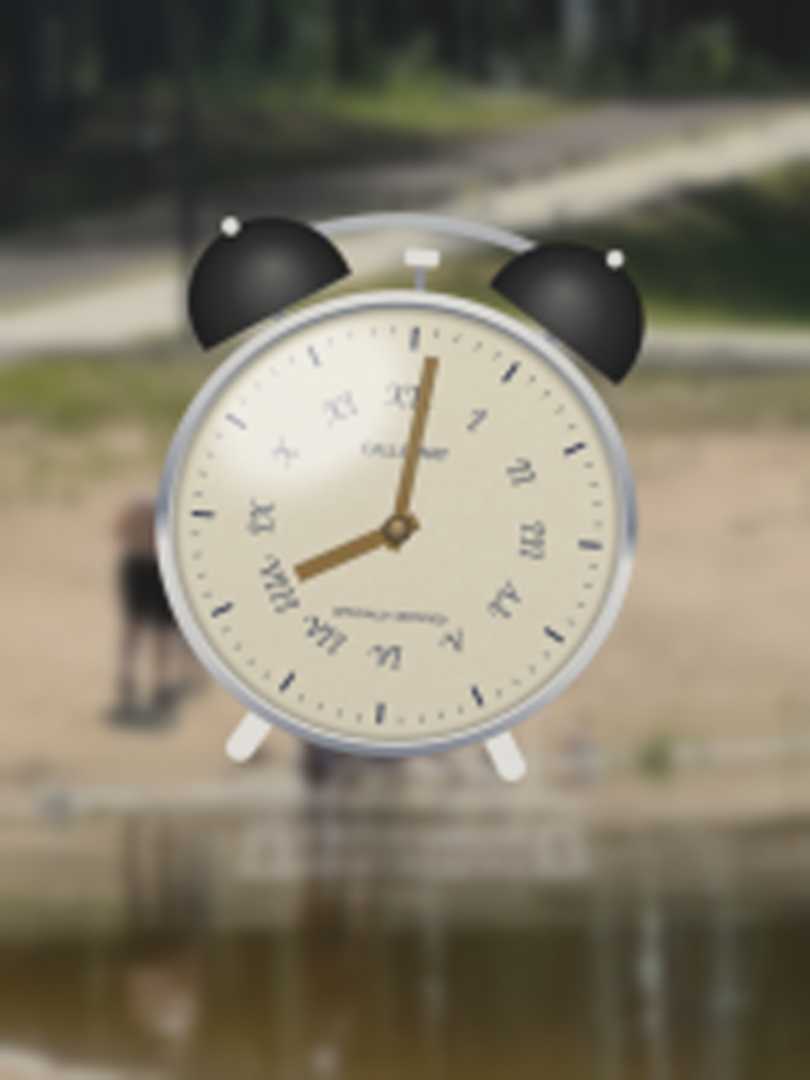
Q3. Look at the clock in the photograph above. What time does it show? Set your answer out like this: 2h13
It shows 8h01
